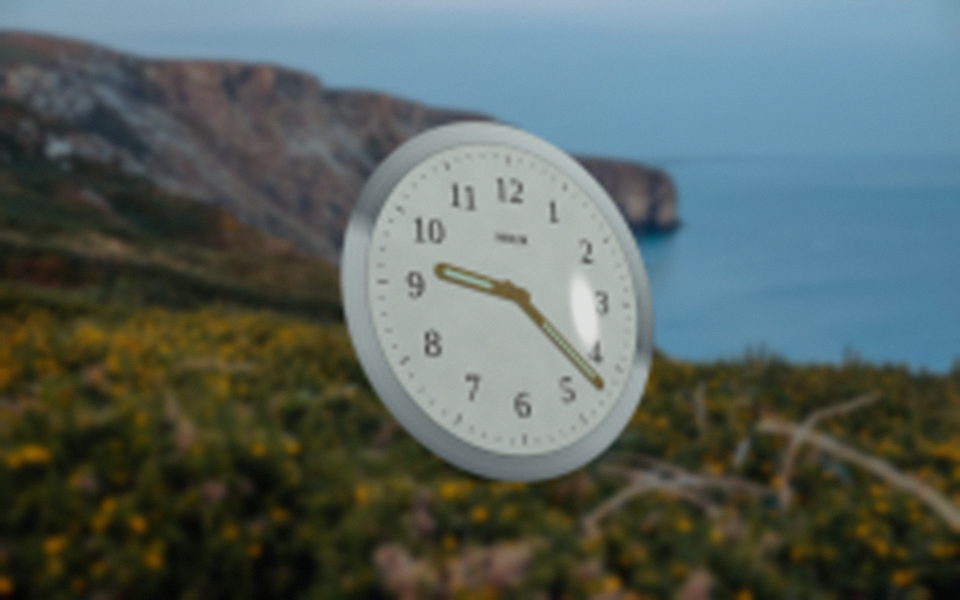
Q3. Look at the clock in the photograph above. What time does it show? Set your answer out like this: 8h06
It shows 9h22
